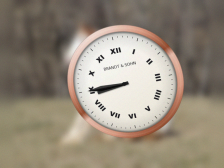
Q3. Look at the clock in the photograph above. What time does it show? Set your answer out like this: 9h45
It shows 8h45
